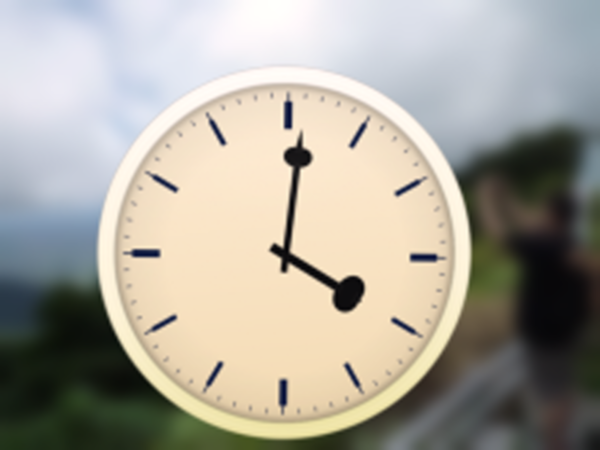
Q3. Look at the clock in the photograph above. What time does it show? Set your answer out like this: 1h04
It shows 4h01
